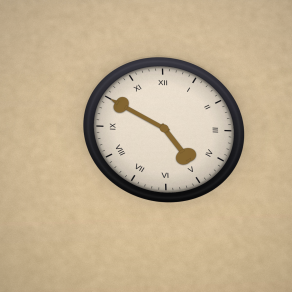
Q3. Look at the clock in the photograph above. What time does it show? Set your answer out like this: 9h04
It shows 4h50
